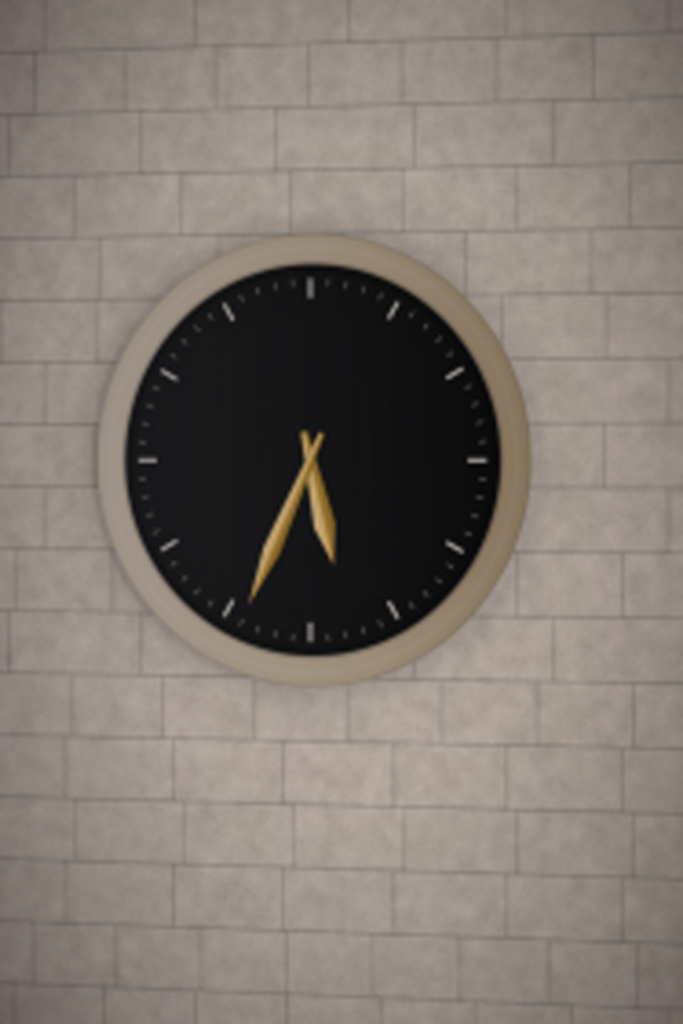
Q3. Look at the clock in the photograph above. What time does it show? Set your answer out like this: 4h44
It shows 5h34
